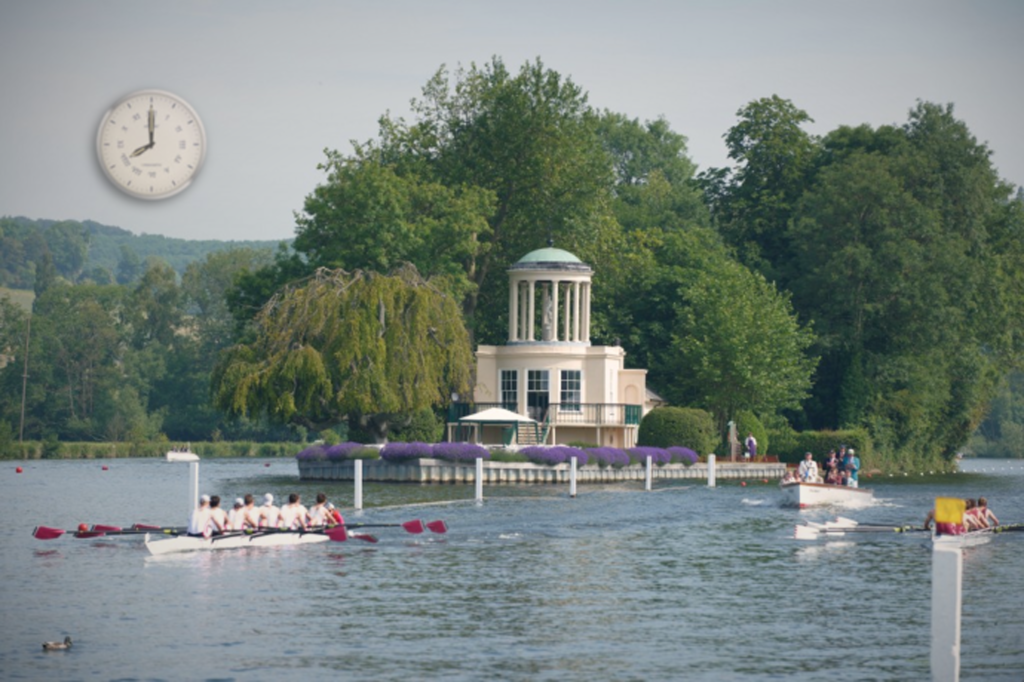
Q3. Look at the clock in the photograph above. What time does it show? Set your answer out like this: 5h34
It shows 8h00
